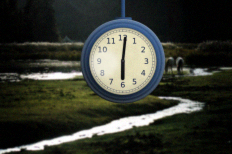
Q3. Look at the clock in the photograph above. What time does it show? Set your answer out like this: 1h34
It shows 6h01
